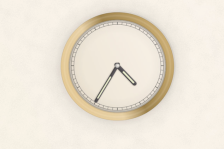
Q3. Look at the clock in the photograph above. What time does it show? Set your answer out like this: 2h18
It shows 4h35
